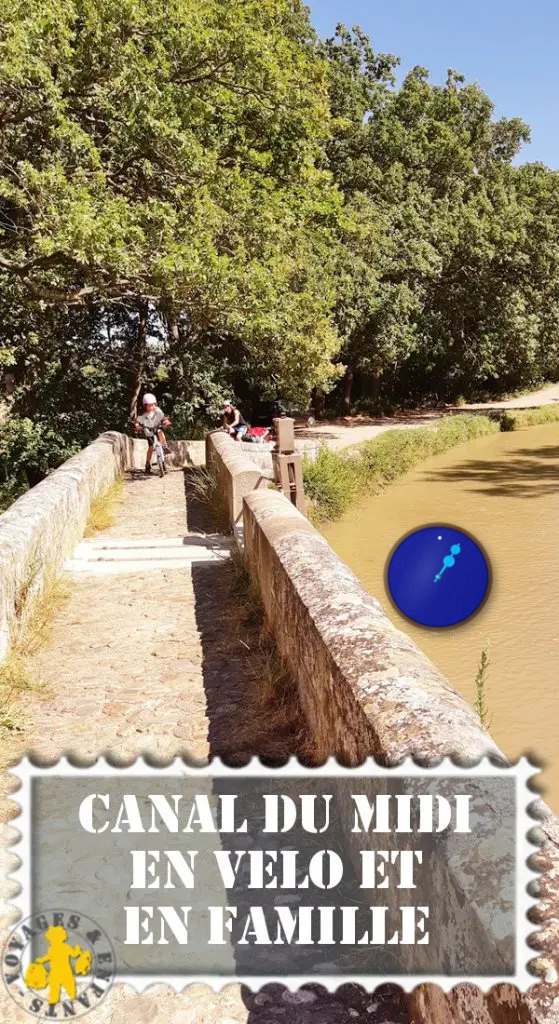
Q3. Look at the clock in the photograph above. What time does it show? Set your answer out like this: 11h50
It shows 1h05
